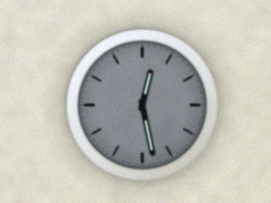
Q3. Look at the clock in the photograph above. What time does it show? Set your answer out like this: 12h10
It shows 12h28
